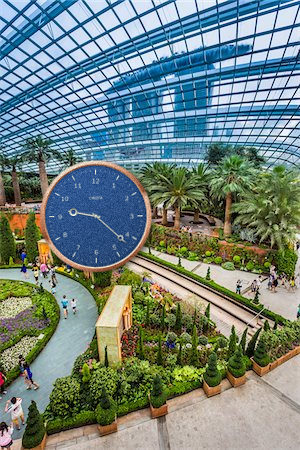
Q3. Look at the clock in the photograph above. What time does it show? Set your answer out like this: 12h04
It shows 9h22
